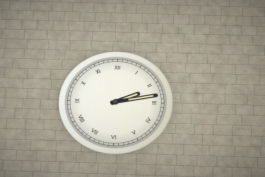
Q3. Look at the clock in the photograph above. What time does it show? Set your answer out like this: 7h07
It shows 2h13
